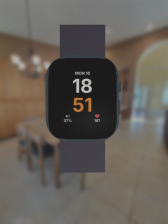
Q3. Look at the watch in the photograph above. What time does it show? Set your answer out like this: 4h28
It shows 18h51
